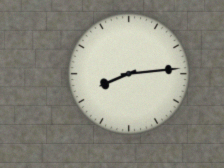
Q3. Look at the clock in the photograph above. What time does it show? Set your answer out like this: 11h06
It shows 8h14
